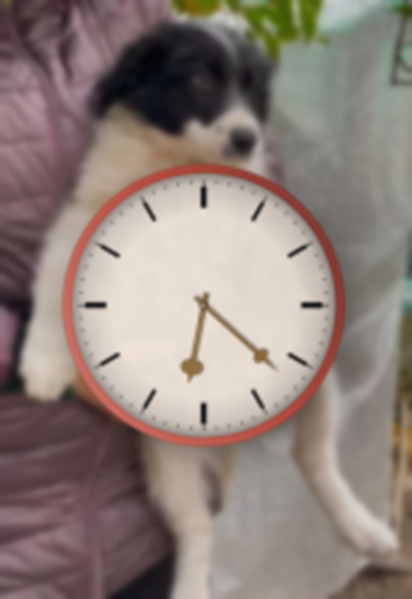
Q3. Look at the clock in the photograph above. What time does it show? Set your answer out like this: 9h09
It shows 6h22
